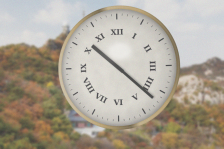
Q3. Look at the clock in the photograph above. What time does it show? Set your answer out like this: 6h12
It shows 10h22
